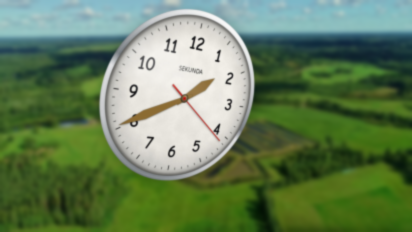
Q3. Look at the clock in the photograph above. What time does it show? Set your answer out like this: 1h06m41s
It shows 1h40m21s
